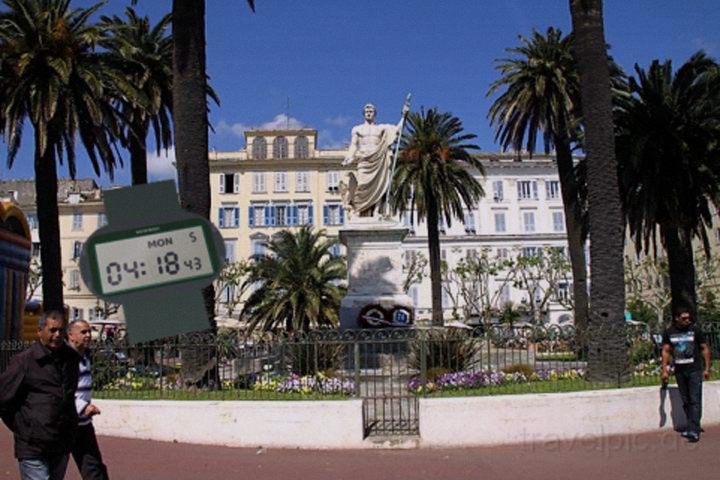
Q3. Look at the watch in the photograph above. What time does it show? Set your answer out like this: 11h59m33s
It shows 4h18m43s
